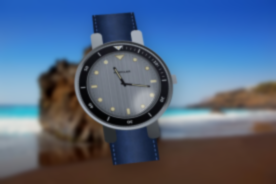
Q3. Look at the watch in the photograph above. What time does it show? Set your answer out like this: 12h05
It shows 11h17
